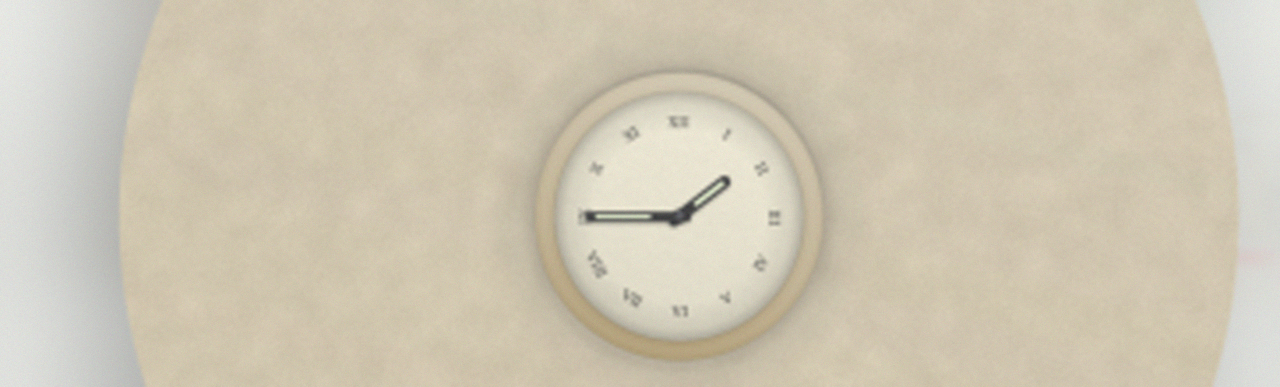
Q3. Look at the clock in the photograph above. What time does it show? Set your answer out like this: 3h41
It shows 1h45
